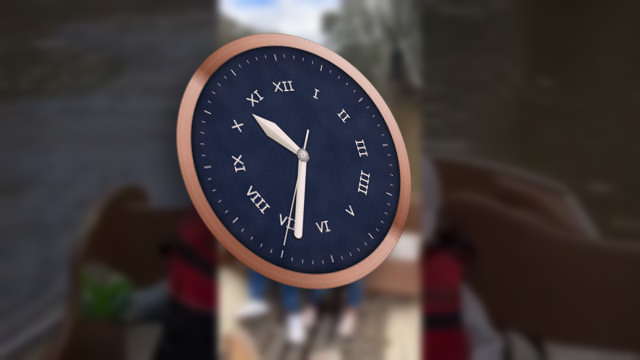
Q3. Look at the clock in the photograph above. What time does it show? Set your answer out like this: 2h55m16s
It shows 10h33m35s
